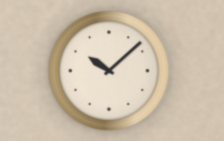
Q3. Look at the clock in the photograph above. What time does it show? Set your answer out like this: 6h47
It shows 10h08
